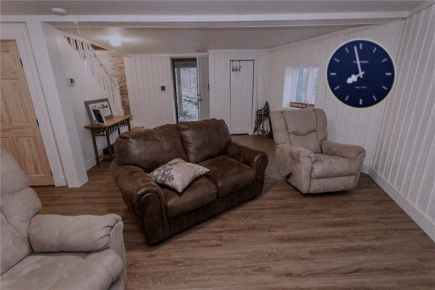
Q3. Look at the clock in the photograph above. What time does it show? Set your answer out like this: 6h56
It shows 7h58
